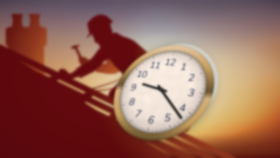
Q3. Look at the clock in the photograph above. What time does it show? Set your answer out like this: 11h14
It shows 9h22
